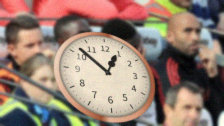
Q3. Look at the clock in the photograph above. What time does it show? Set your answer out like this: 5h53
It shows 12h52
